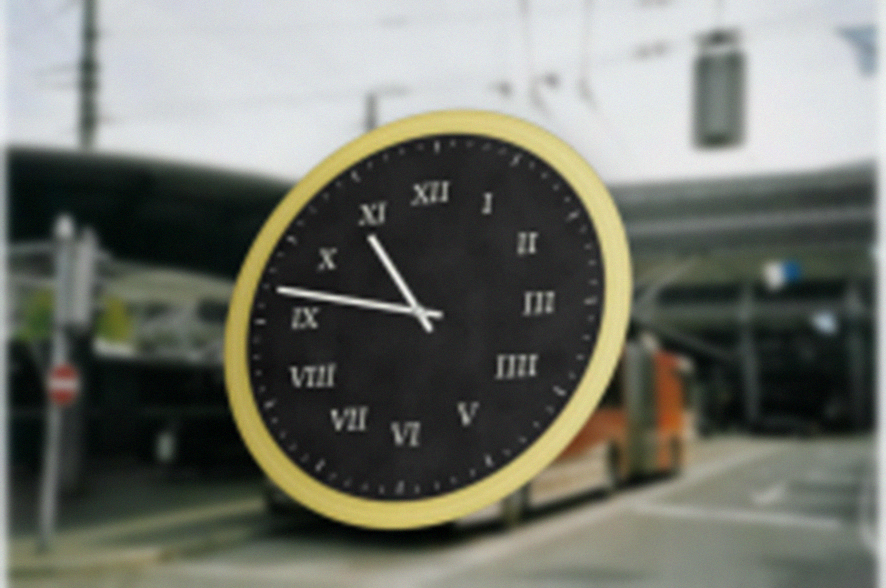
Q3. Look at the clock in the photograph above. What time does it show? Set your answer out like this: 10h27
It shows 10h47
